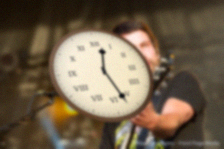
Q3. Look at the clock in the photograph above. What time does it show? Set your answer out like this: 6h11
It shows 12h27
